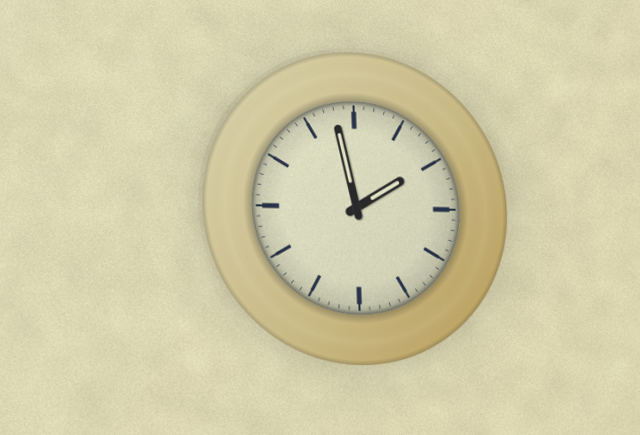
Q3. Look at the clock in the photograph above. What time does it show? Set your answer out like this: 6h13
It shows 1h58
